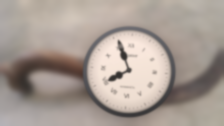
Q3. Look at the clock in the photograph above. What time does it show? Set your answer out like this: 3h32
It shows 7h56
